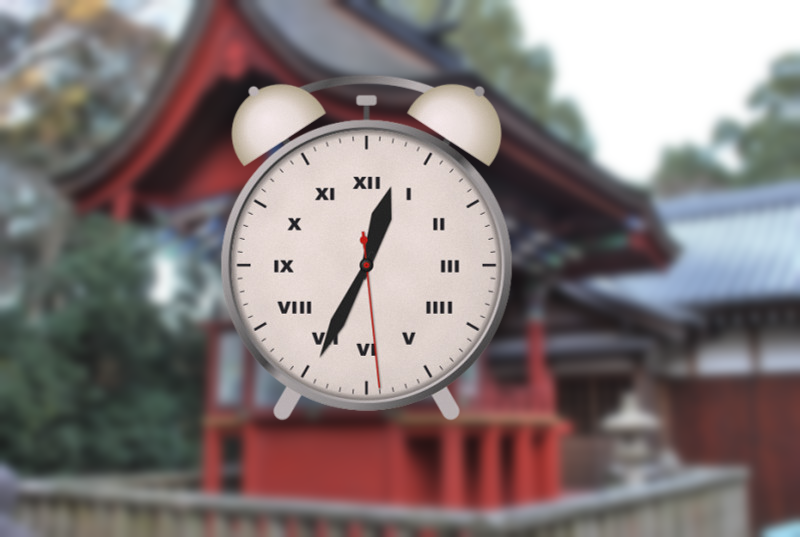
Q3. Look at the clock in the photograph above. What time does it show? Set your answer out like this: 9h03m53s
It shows 12h34m29s
